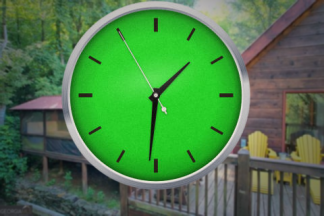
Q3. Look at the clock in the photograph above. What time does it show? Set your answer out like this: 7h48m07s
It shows 1h30m55s
